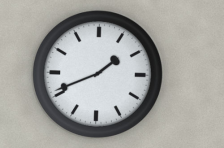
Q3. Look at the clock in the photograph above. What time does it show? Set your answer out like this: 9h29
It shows 1h41
